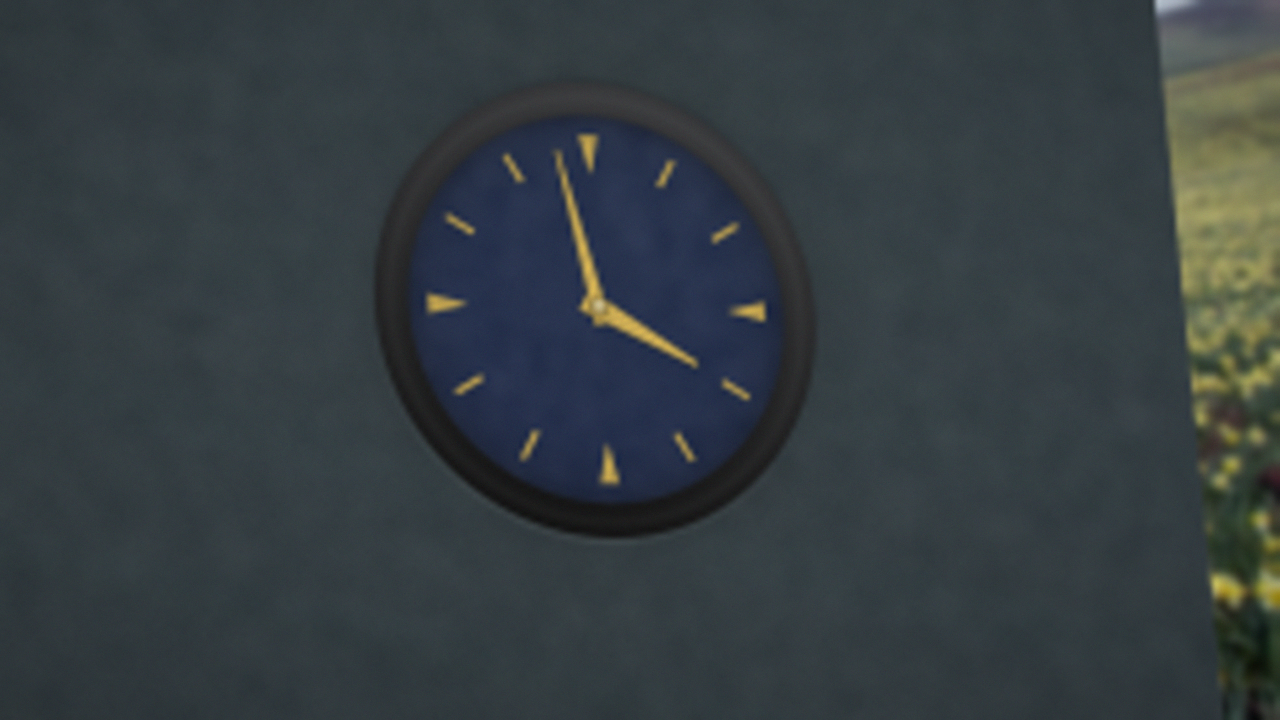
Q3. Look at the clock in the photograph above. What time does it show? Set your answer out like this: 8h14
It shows 3h58
